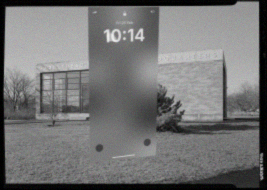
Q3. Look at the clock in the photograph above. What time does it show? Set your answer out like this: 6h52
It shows 10h14
